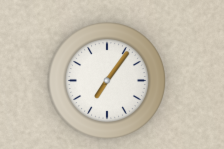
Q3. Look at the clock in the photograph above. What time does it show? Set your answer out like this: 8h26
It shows 7h06
